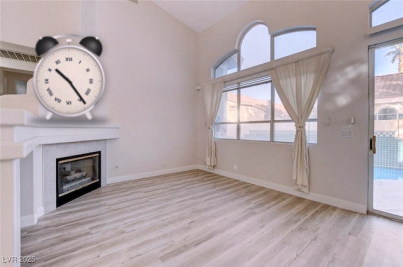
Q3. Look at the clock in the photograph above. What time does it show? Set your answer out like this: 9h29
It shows 10h24
